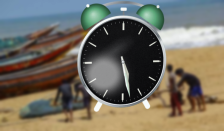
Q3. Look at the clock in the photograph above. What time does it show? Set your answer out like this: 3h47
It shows 5h28
